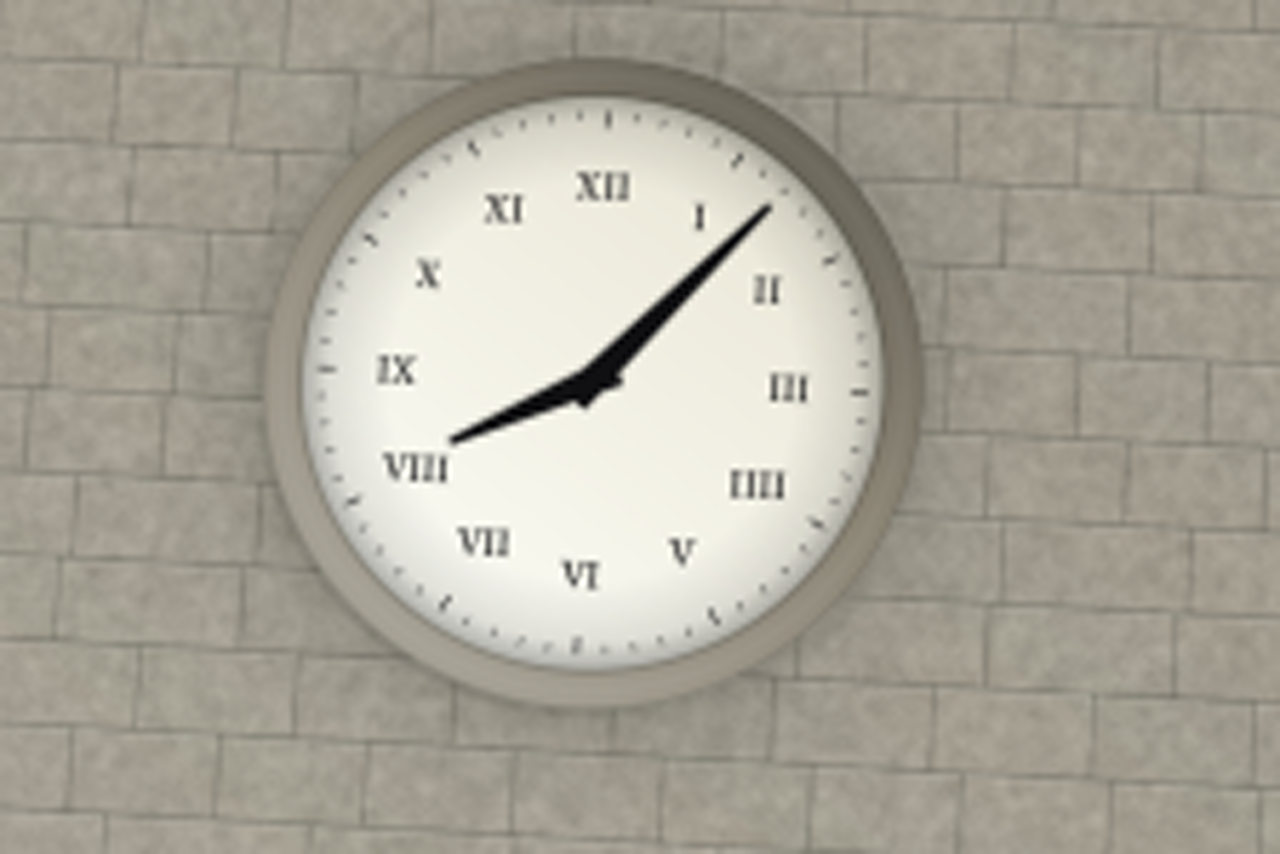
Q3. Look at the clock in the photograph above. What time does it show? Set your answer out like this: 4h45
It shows 8h07
